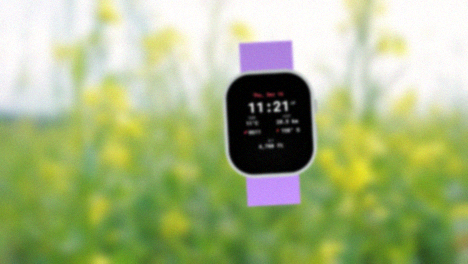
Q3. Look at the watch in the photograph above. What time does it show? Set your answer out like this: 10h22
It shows 11h21
